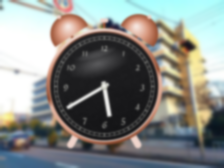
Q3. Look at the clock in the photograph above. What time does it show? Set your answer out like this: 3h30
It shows 5h40
